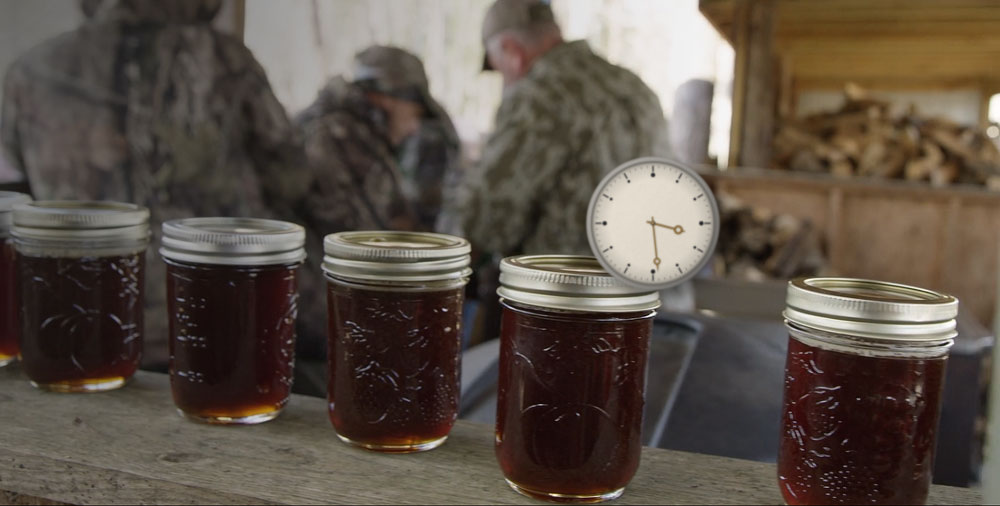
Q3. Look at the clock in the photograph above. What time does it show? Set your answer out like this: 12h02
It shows 3h29
